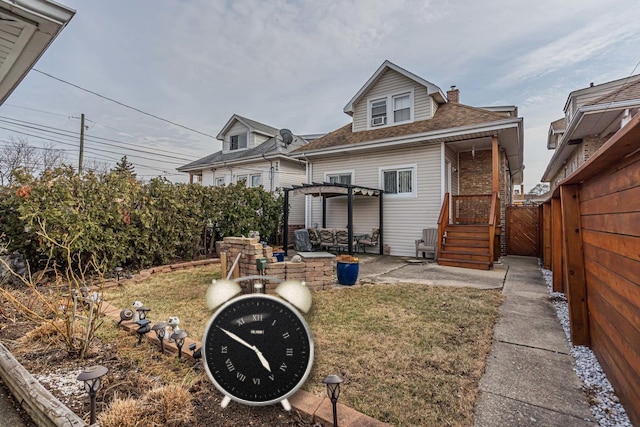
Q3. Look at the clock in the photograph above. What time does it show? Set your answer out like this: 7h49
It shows 4h50
